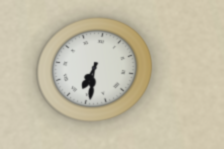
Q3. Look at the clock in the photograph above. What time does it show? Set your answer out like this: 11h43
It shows 6h29
